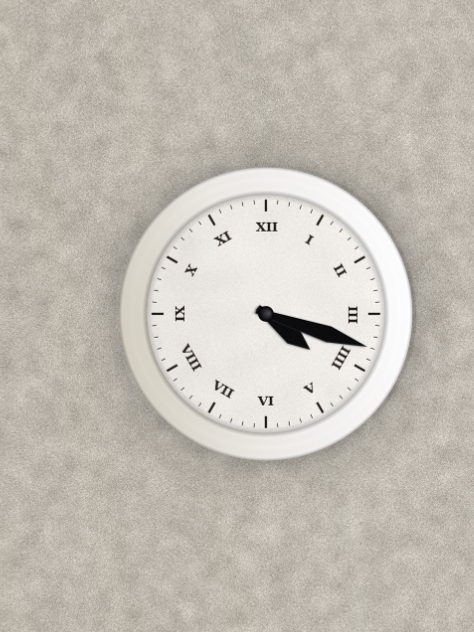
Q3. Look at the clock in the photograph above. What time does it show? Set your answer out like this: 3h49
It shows 4h18
